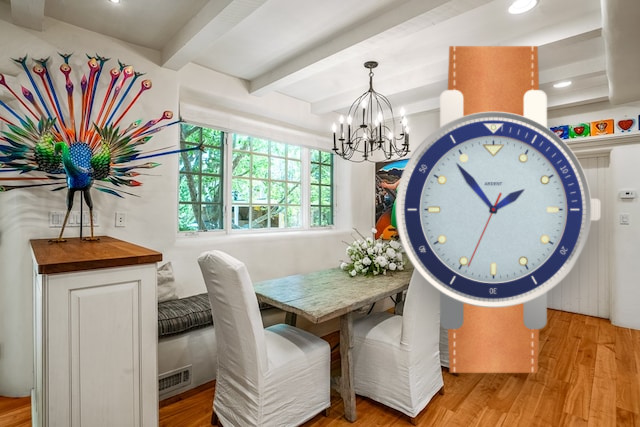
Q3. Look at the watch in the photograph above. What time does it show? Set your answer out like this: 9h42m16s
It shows 1h53m34s
